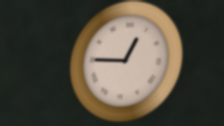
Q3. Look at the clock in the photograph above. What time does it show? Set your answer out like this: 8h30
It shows 12h45
